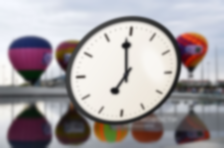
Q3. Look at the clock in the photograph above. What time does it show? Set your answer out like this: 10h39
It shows 6h59
